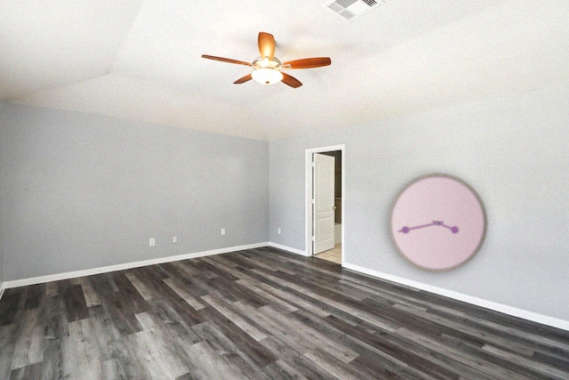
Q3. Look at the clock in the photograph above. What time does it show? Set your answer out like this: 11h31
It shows 3h43
